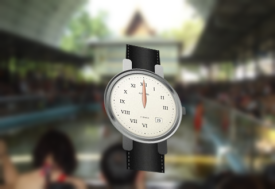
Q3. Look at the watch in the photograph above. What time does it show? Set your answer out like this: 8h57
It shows 12h00
